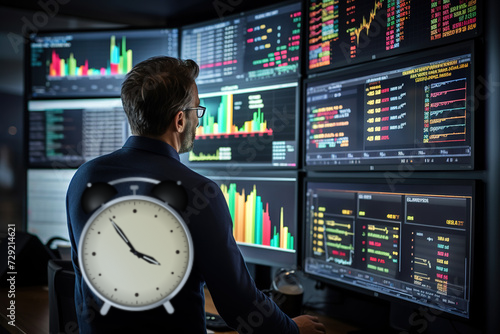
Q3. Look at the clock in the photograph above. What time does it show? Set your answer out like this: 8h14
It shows 3h54
